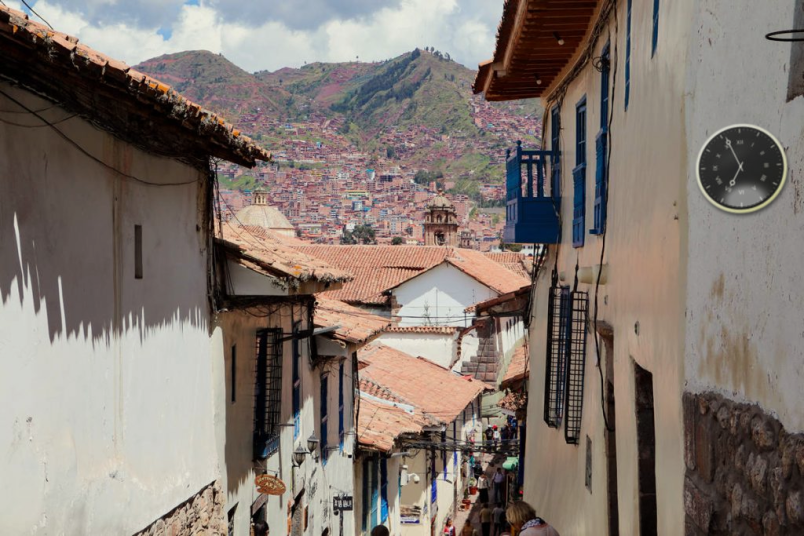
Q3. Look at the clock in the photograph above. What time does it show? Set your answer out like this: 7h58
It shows 6h56
